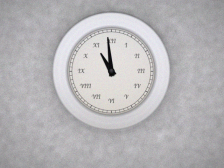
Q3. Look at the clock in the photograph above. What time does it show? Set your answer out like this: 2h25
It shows 10h59
